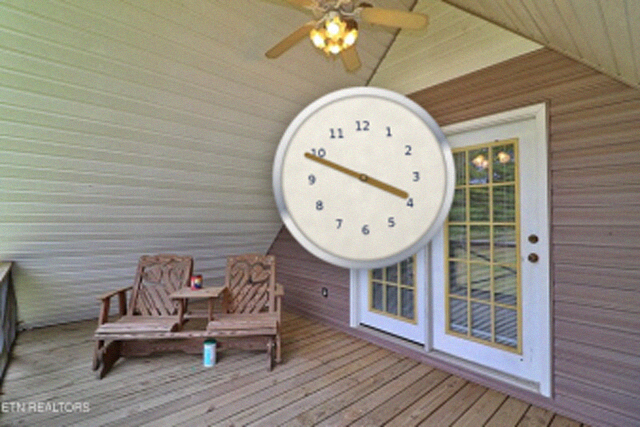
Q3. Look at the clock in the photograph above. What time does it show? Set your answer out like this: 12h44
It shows 3h49
